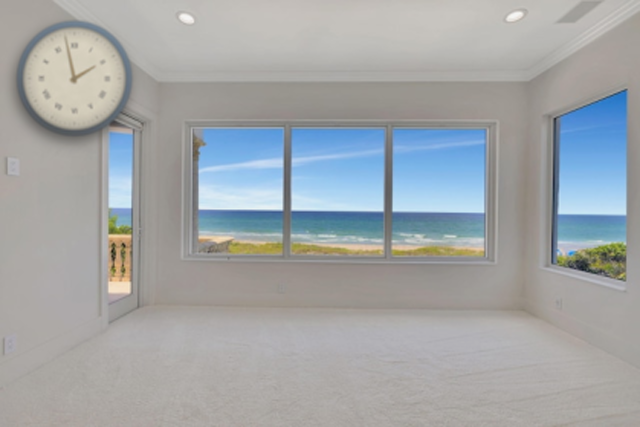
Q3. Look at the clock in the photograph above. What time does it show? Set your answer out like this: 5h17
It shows 1h58
